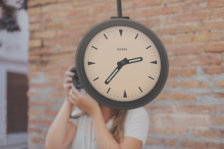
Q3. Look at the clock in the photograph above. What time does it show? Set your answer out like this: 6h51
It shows 2h37
